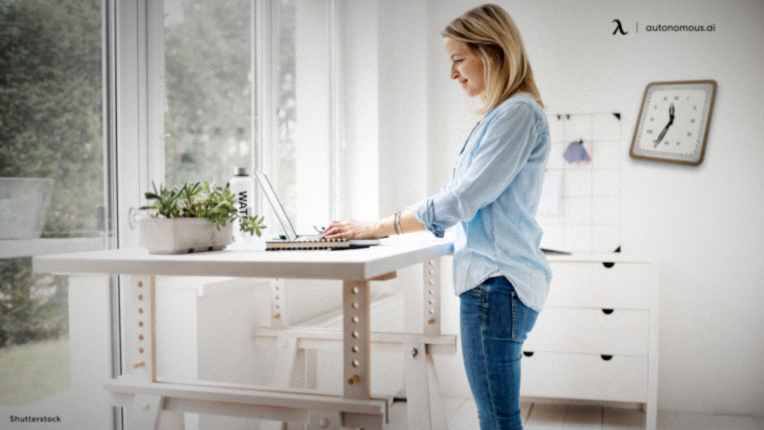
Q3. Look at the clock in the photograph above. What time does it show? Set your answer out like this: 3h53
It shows 11h34
